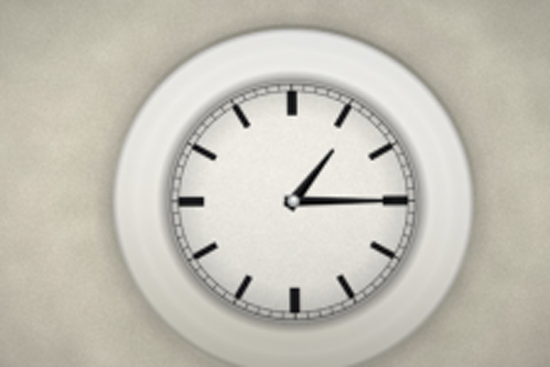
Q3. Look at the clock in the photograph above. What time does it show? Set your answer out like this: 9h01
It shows 1h15
